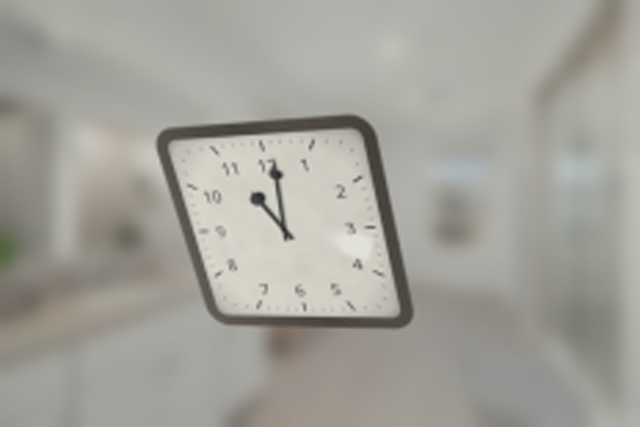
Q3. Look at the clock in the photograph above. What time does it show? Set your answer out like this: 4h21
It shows 11h01
